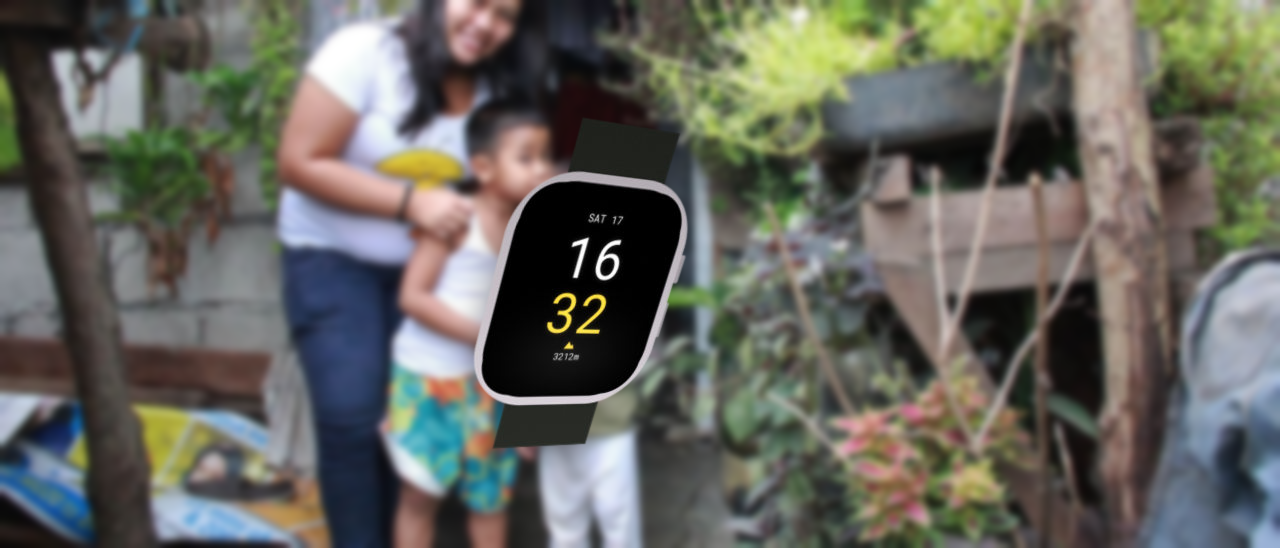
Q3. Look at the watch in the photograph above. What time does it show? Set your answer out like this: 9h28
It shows 16h32
